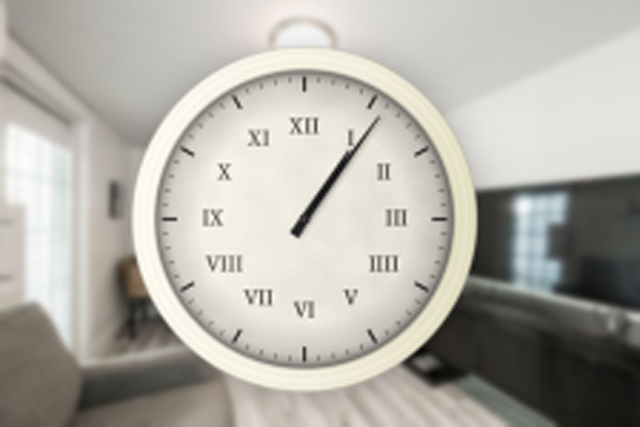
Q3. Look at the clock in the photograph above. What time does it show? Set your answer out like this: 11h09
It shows 1h06
